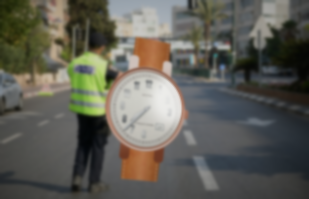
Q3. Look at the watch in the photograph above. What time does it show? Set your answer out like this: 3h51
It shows 7h37
